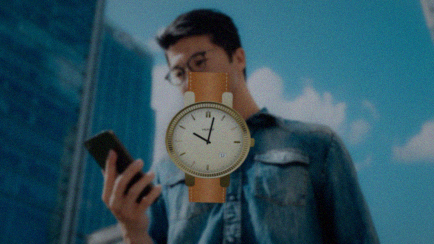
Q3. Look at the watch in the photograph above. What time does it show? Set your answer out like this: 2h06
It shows 10h02
